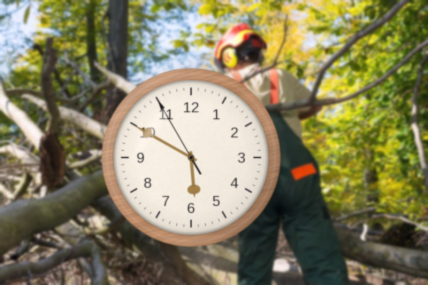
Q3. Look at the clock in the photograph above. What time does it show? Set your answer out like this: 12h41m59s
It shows 5h49m55s
